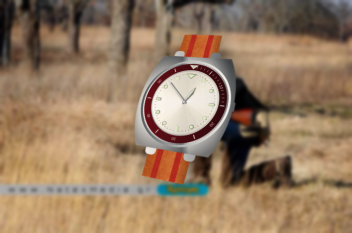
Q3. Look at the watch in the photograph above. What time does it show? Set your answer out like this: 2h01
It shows 12h52
